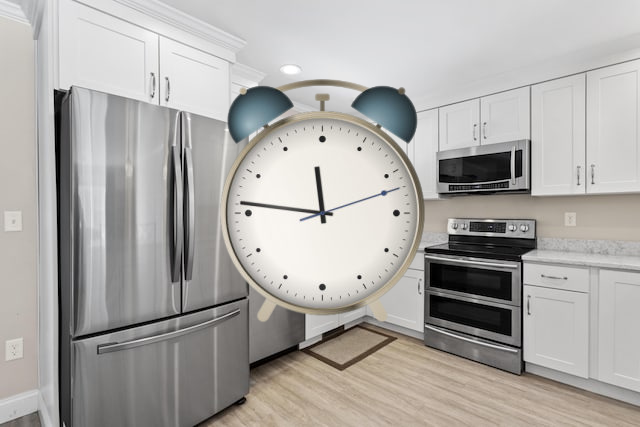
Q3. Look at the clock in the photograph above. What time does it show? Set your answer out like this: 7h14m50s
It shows 11h46m12s
